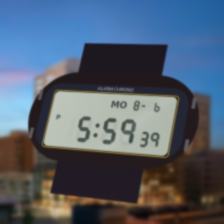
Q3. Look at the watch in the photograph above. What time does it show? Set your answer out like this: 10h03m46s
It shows 5h59m39s
